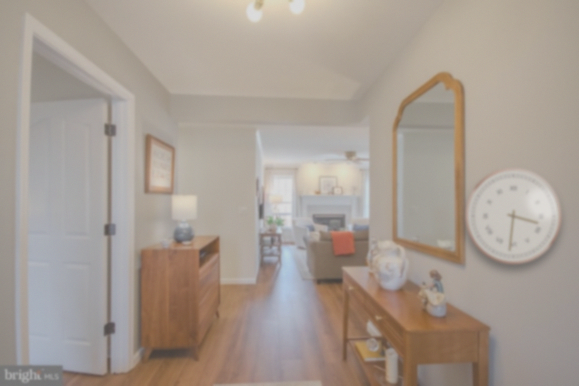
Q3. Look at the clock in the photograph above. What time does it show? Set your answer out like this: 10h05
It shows 3h31
